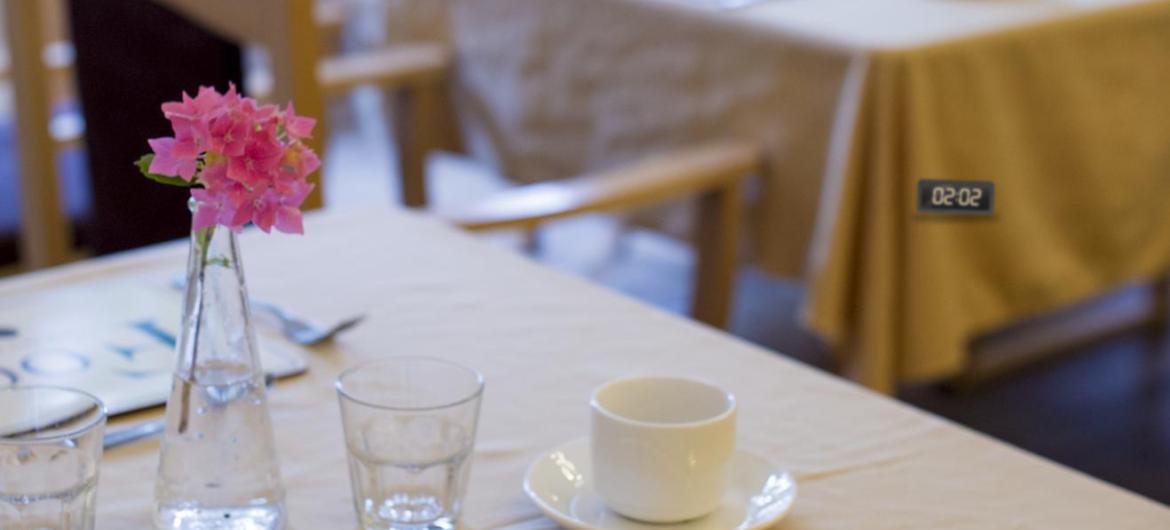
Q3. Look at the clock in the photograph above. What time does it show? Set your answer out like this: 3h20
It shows 2h02
